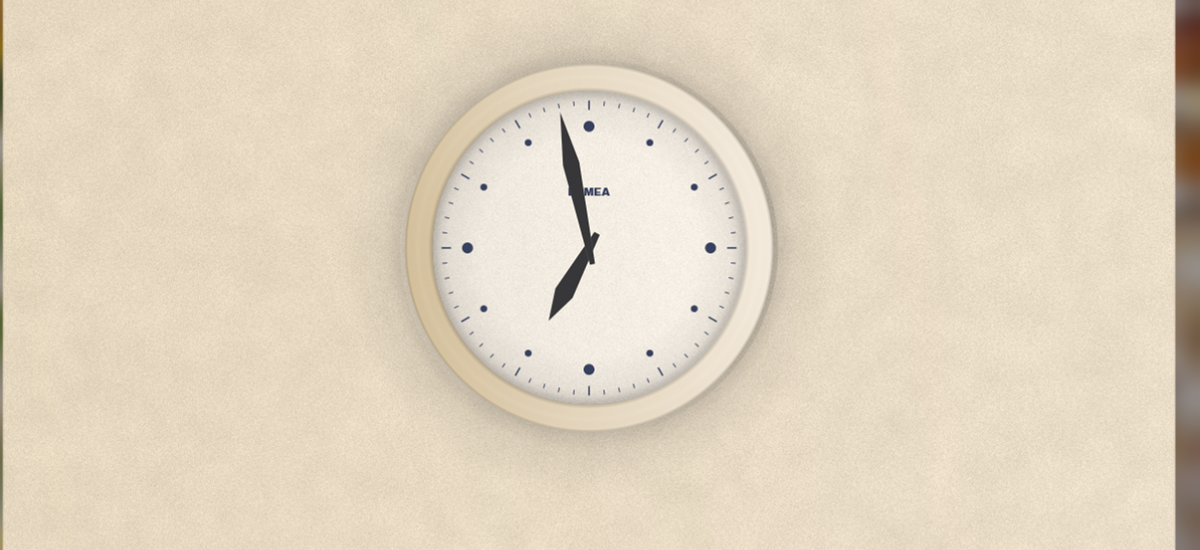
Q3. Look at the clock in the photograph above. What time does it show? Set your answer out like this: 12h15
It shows 6h58
